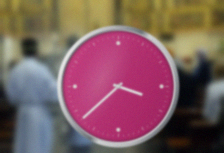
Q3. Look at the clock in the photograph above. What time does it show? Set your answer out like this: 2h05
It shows 3h38
